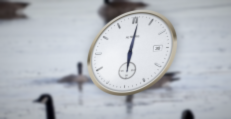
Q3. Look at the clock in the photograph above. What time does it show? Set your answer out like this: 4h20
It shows 6h01
